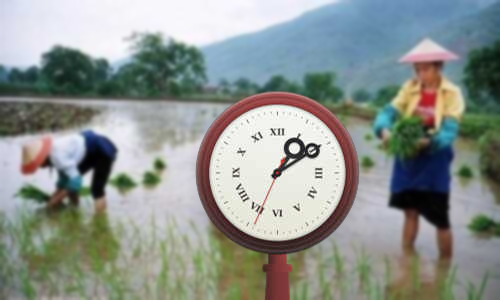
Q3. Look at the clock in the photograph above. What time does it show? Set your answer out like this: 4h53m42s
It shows 1h09m34s
